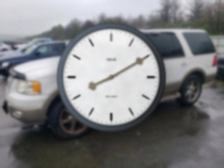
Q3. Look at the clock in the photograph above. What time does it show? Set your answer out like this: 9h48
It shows 8h10
